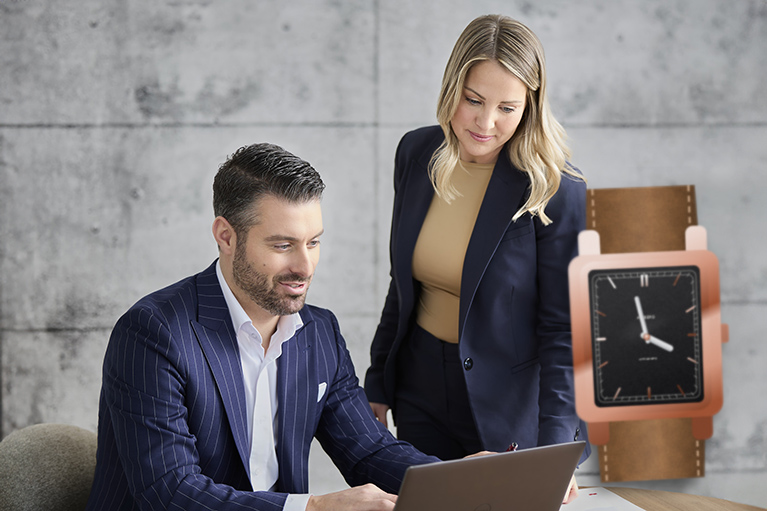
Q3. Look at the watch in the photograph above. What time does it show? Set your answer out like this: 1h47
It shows 3h58
